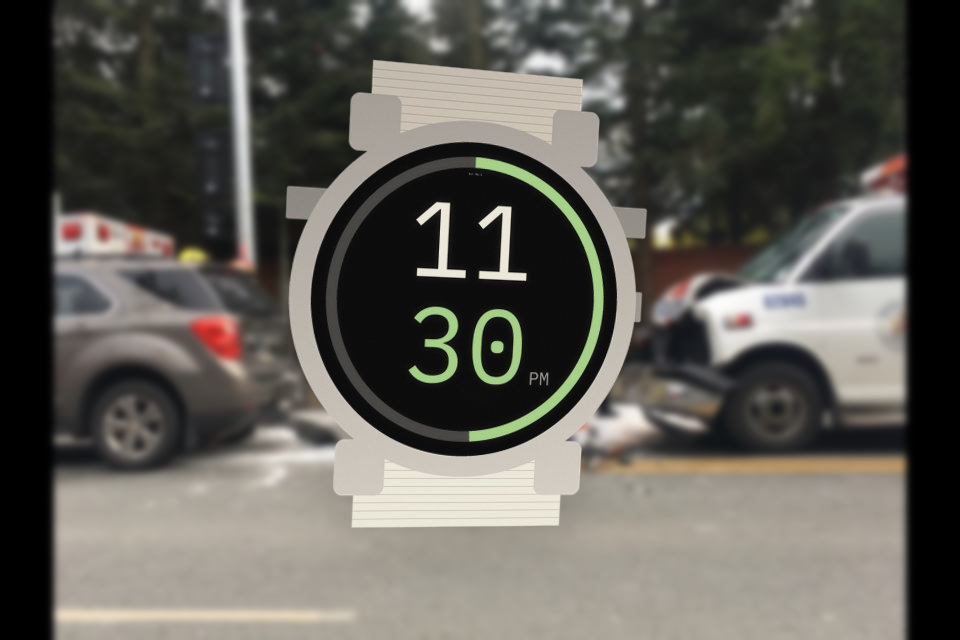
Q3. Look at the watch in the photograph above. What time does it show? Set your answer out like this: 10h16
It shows 11h30
